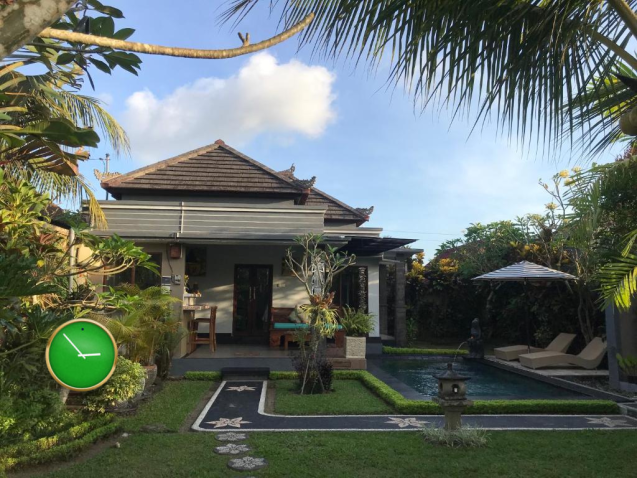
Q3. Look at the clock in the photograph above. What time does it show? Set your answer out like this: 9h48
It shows 2h53
